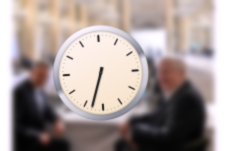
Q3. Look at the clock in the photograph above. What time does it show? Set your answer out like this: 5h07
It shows 6h33
